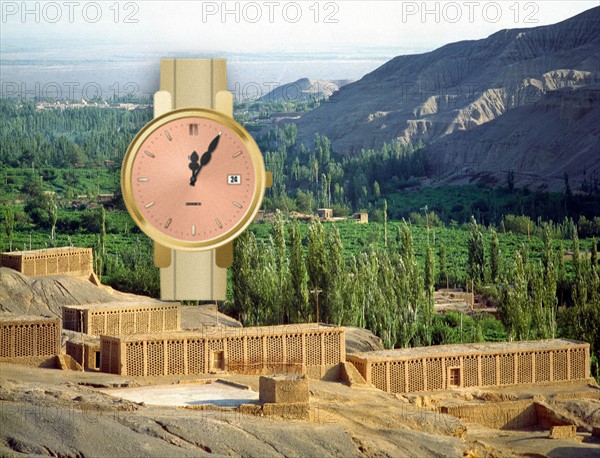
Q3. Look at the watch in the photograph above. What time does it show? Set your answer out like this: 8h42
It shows 12h05
